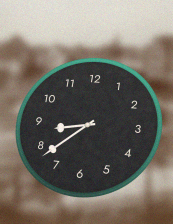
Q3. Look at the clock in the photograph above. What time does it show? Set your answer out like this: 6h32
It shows 8h38
